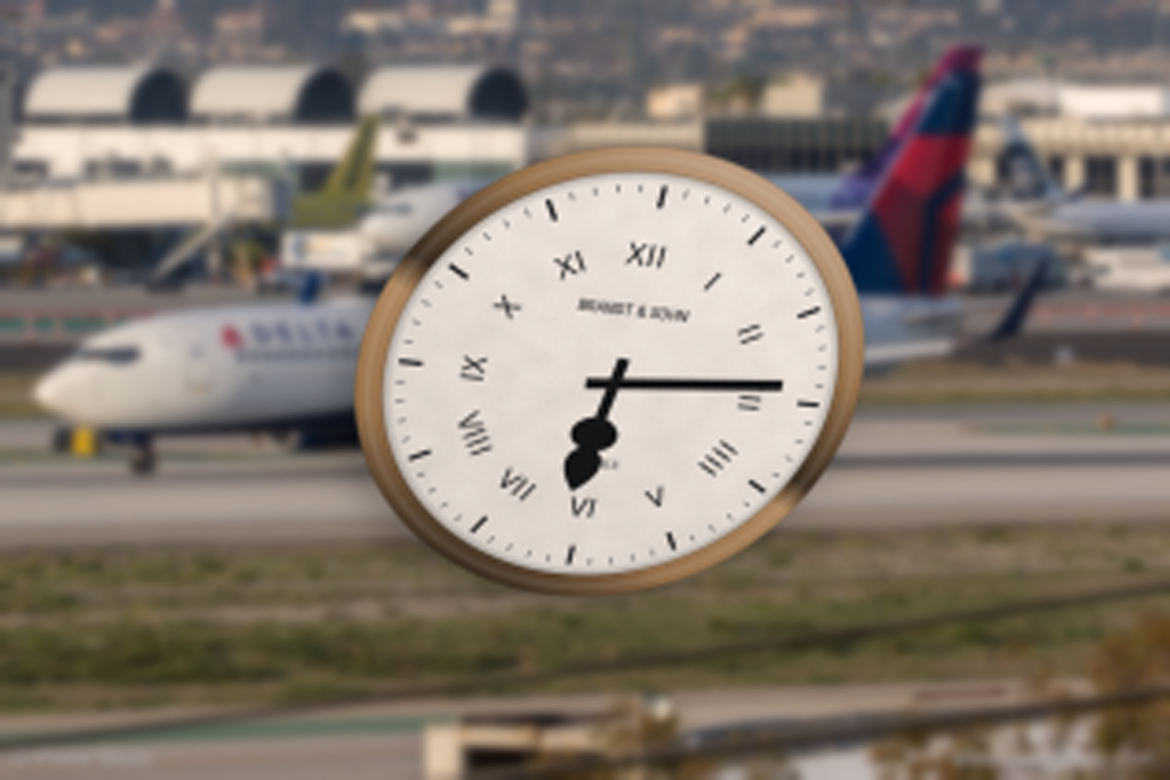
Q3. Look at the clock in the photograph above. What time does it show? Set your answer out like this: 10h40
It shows 6h14
